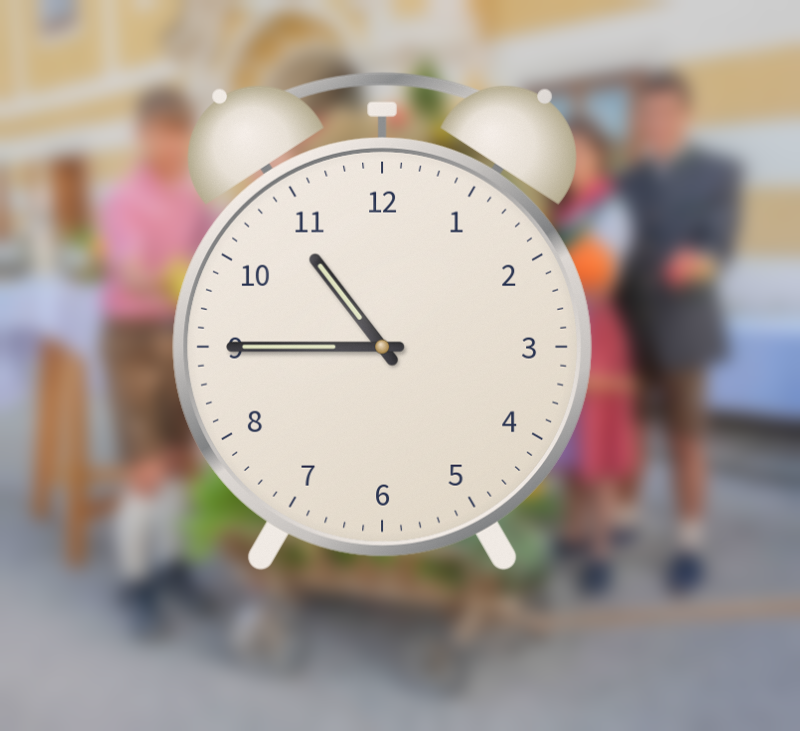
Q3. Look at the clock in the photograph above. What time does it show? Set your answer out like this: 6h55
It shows 10h45
